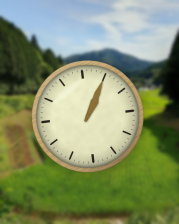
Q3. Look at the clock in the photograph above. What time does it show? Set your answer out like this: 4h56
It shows 1h05
